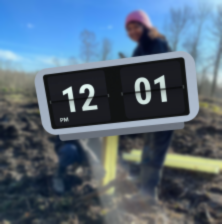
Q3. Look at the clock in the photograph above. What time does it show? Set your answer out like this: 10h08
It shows 12h01
